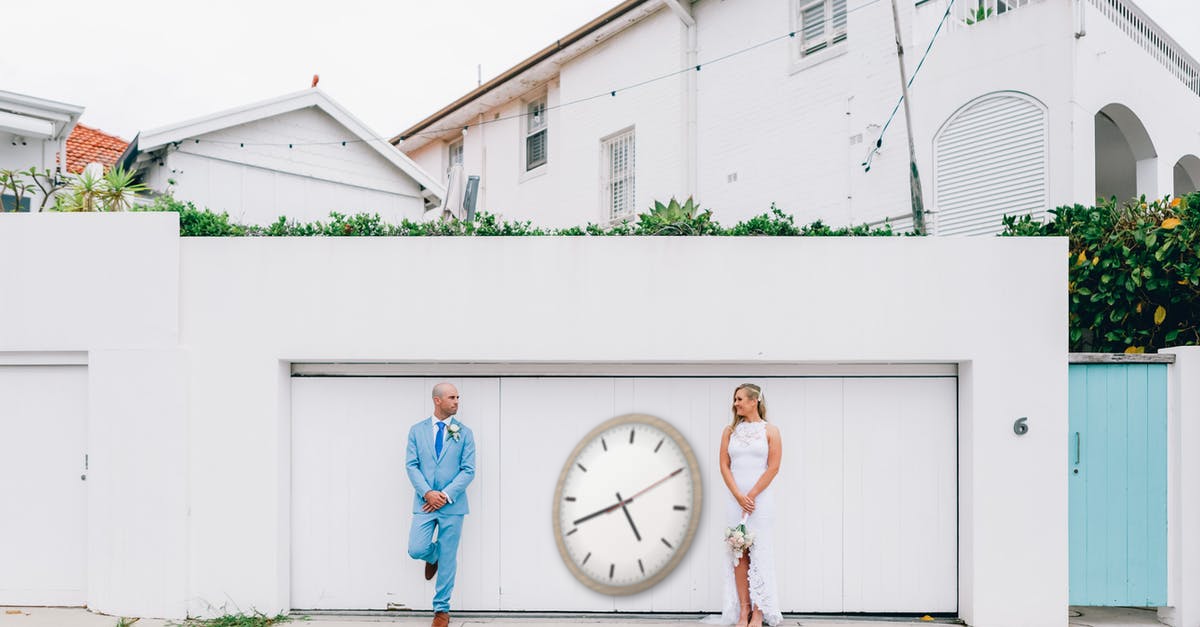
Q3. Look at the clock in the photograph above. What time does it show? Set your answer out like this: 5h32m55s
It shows 4h41m10s
